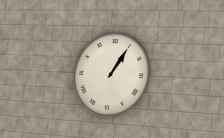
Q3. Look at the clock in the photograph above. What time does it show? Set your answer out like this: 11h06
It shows 1h05
